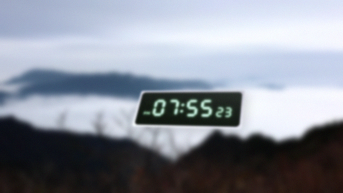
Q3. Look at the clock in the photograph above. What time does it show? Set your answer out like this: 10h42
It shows 7h55
